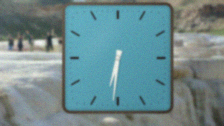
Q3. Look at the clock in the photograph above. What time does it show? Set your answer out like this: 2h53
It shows 6h31
